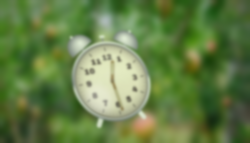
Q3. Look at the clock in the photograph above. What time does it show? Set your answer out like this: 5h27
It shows 12h29
